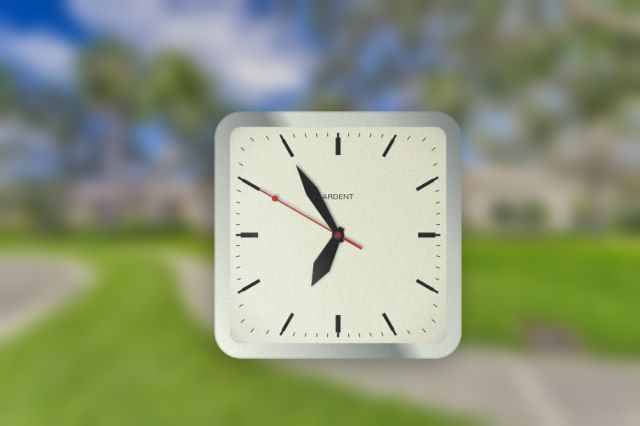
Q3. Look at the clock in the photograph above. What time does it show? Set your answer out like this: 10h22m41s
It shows 6h54m50s
